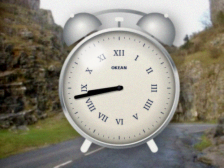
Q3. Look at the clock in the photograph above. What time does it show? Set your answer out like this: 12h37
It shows 8h43
